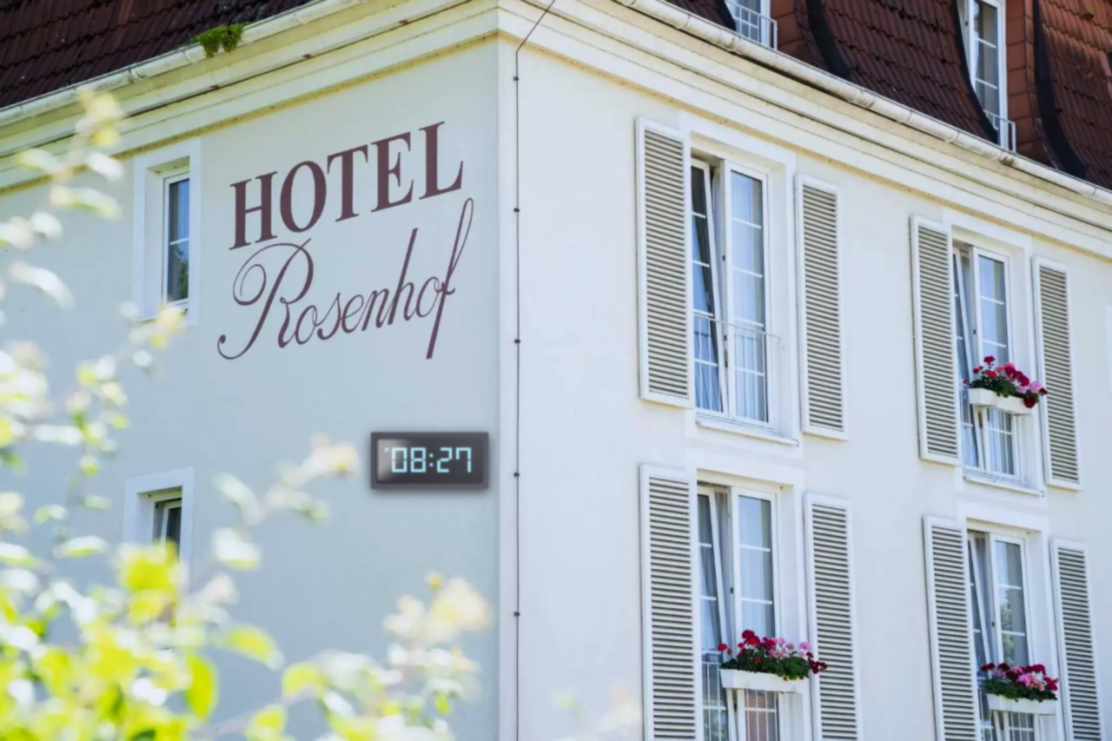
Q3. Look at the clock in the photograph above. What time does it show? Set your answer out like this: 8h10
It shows 8h27
